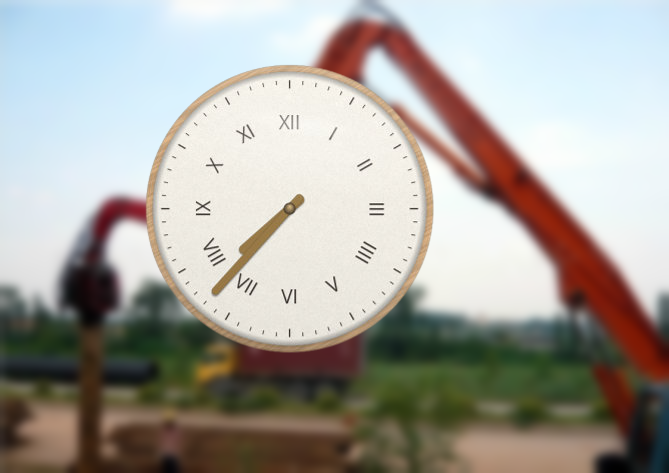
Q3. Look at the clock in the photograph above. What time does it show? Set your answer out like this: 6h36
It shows 7h37
